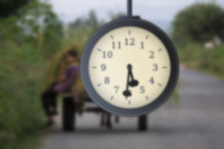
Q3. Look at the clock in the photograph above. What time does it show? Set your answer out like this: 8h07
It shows 5h31
